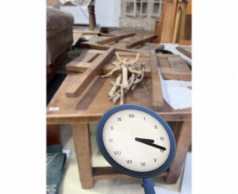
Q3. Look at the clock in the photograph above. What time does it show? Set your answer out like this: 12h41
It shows 3h19
